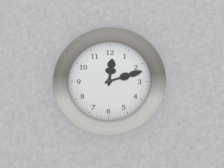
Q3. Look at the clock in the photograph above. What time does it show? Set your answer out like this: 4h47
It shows 12h12
